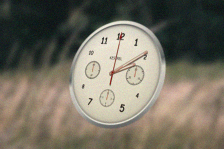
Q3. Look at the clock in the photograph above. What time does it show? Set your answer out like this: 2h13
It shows 2h09
